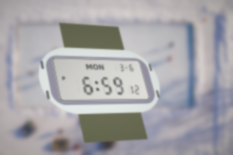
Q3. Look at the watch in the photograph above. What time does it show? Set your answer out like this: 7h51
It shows 6h59
